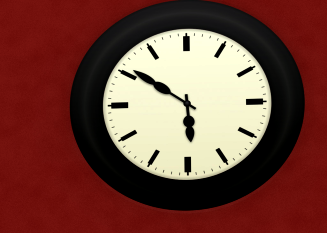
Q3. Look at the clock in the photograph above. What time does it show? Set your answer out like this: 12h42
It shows 5h51
